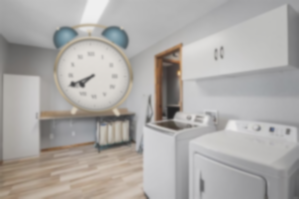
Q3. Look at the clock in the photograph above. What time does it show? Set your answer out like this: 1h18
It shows 7h41
